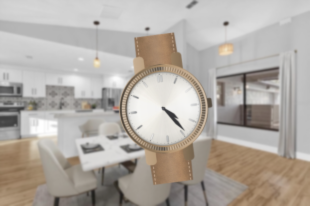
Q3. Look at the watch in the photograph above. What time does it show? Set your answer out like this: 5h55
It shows 4h24
